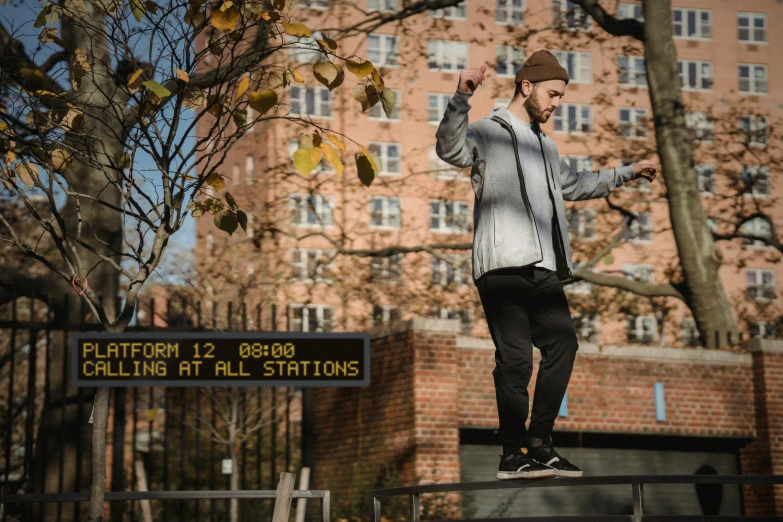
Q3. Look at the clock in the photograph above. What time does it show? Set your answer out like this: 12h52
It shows 8h00
